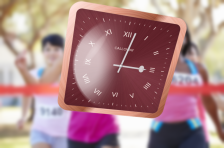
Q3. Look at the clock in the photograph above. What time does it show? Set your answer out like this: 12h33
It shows 3h02
